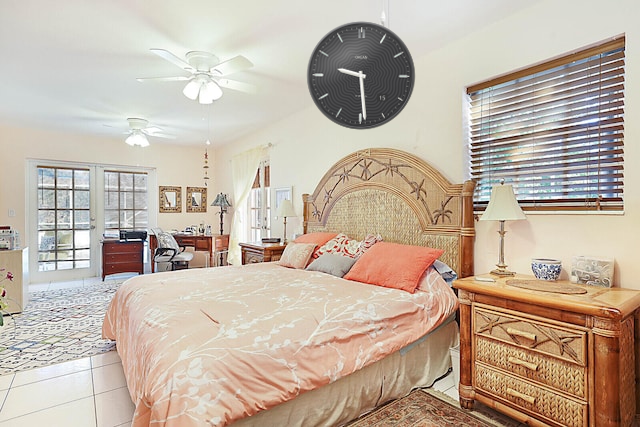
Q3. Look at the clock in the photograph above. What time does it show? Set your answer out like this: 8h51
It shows 9h29
